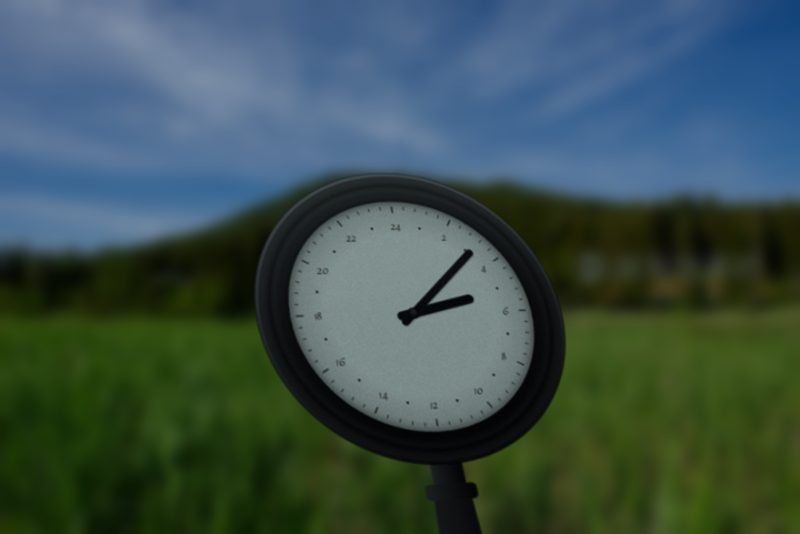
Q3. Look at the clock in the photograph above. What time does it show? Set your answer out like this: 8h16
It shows 5h08
